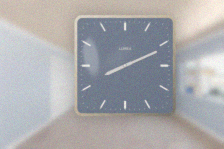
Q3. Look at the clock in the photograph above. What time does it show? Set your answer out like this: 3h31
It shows 8h11
